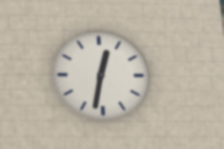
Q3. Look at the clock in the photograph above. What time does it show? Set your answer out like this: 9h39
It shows 12h32
